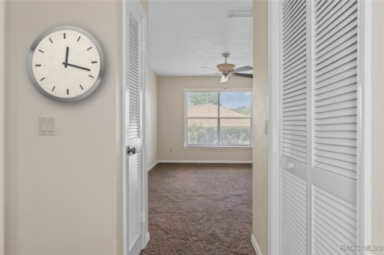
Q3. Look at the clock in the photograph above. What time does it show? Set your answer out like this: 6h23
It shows 12h18
